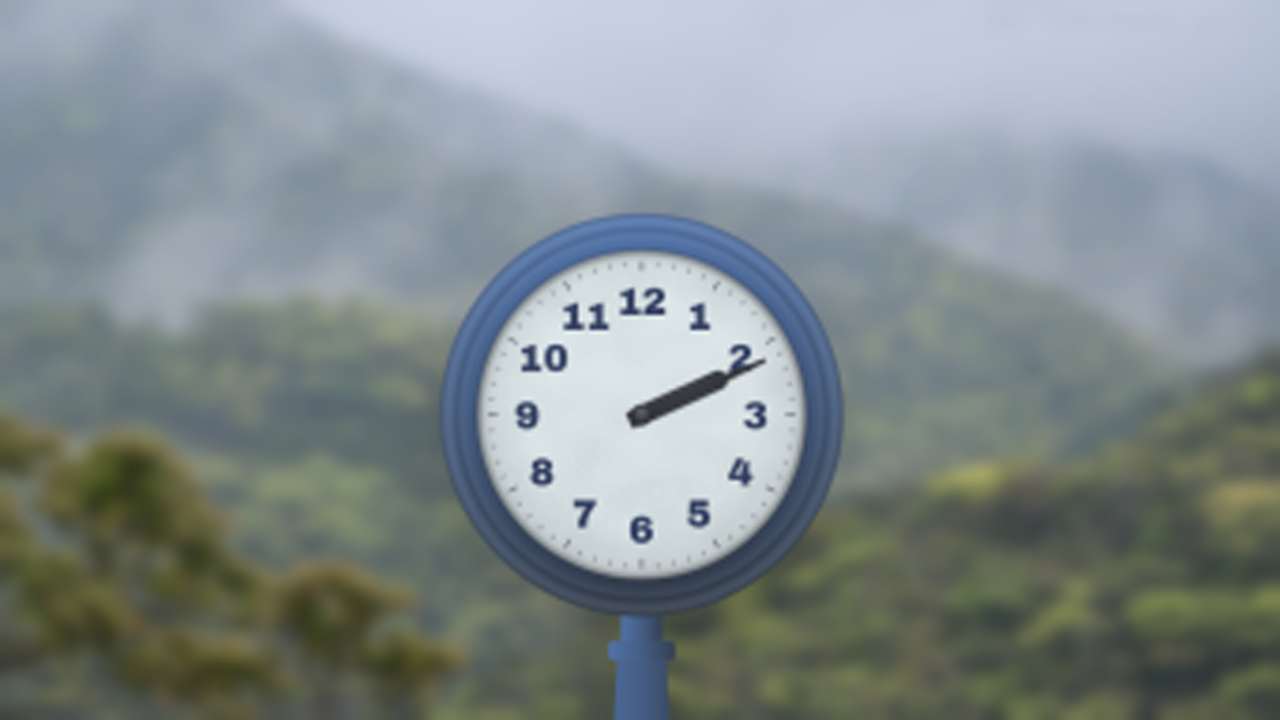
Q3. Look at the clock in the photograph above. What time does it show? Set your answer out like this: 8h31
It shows 2h11
